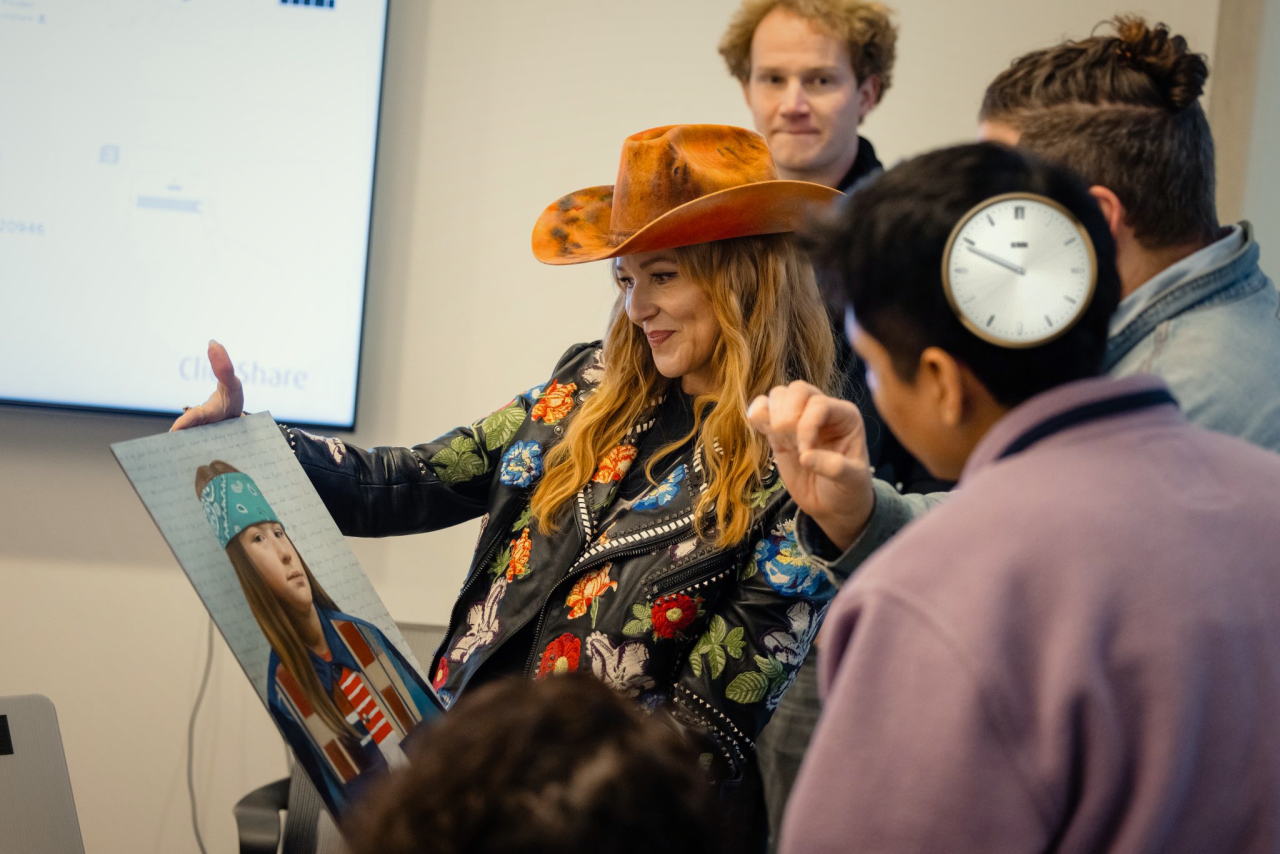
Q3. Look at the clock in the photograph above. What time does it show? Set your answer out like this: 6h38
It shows 9h49
